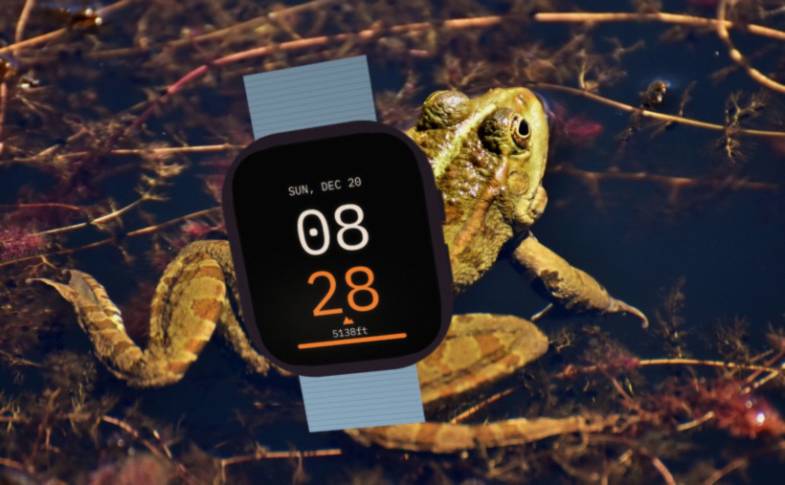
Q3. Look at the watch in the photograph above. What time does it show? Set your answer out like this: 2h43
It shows 8h28
